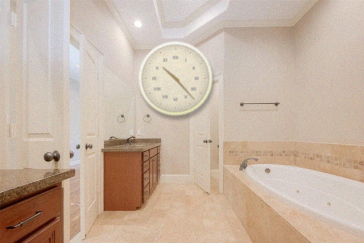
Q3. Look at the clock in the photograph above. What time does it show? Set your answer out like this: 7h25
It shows 10h23
